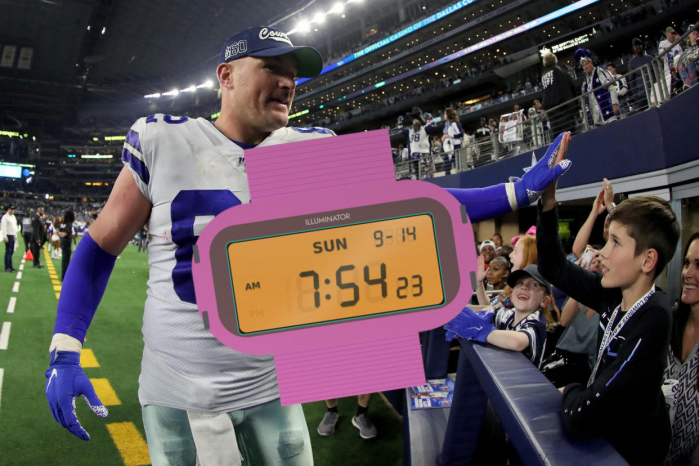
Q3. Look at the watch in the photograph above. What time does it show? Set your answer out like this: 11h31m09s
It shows 7h54m23s
